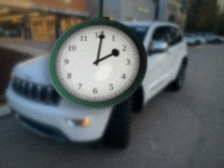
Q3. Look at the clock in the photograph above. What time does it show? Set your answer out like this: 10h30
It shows 2h01
